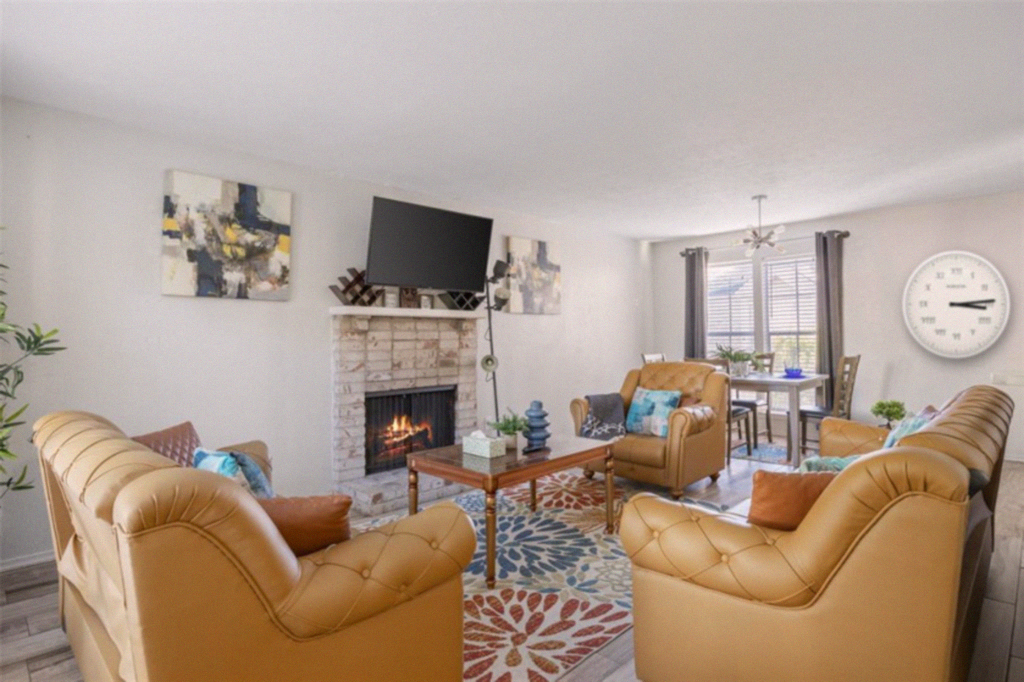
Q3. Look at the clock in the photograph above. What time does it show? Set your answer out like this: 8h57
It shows 3h14
